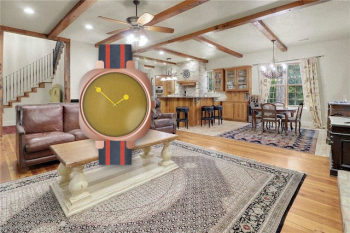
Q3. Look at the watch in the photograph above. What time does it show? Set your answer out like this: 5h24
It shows 1h52
